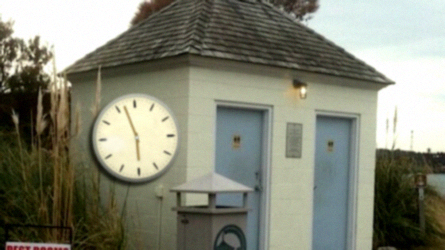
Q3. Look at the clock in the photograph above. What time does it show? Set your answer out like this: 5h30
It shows 5h57
